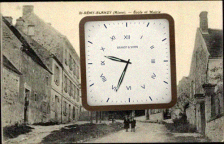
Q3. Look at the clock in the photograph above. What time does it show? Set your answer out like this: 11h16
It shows 9h34
